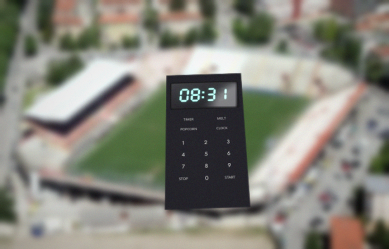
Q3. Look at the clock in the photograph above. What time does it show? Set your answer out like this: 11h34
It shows 8h31
